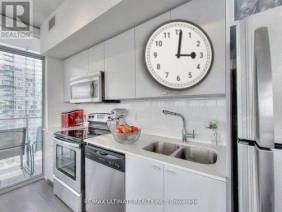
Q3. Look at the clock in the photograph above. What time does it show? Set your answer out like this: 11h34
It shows 3h01
